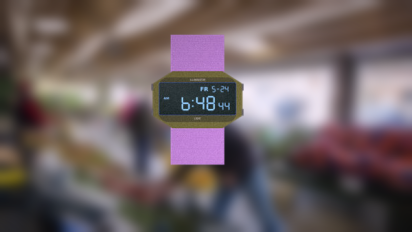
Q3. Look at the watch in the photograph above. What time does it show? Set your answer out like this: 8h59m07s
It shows 6h48m44s
